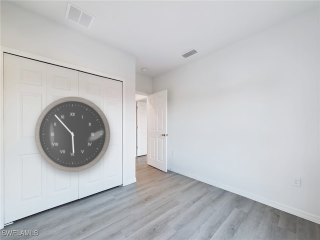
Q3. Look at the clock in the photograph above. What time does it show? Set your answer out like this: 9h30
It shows 5h53
